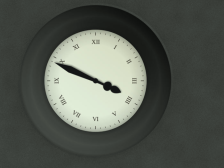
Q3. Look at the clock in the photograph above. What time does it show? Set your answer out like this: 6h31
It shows 3h49
